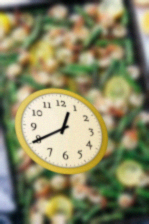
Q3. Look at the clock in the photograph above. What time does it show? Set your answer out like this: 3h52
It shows 12h40
